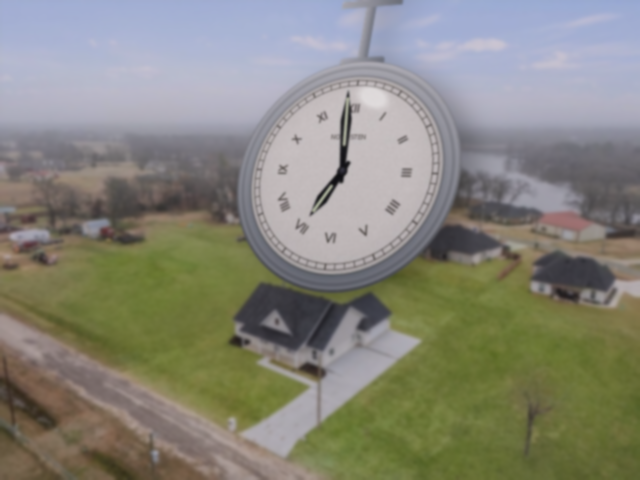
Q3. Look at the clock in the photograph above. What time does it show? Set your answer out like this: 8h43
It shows 6h59
